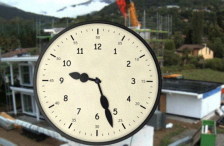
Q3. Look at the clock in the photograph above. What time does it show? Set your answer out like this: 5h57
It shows 9h27
